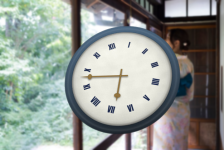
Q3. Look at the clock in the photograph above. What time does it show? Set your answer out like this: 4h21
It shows 6h48
